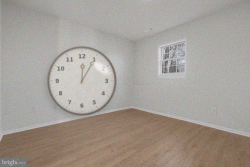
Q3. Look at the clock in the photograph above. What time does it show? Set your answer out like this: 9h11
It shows 12h05
